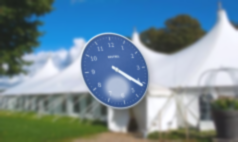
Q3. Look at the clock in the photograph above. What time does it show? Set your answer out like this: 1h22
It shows 4h21
